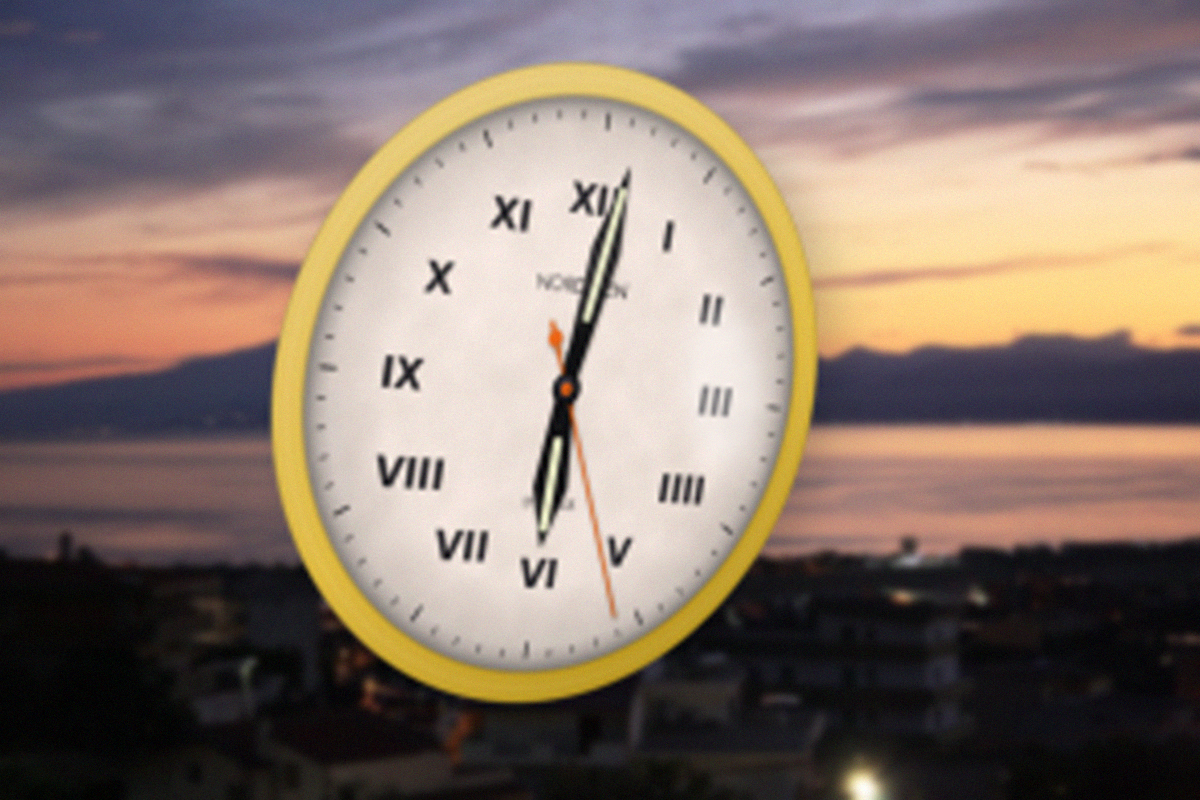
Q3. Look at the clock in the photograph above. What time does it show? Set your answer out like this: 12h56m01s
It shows 6h01m26s
